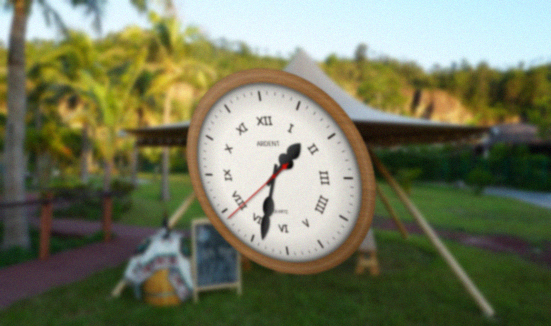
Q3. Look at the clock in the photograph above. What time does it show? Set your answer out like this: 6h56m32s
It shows 1h33m39s
